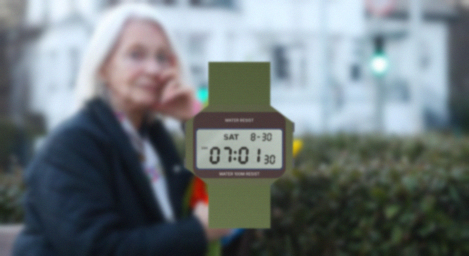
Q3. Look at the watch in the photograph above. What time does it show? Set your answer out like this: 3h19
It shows 7h01
